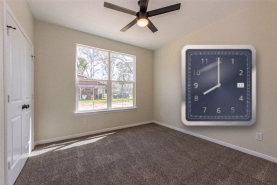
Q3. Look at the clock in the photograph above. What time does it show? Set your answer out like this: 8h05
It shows 8h00
